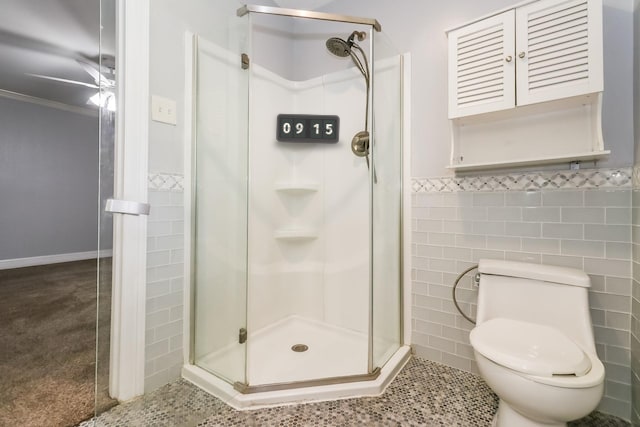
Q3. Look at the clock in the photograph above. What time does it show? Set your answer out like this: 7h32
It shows 9h15
